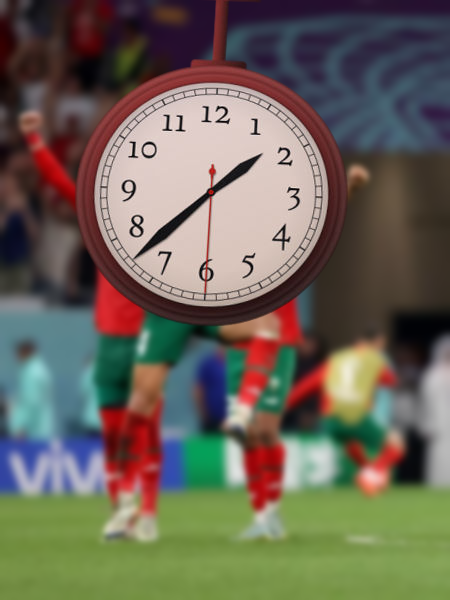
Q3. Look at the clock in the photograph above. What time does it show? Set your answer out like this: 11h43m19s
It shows 1h37m30s
